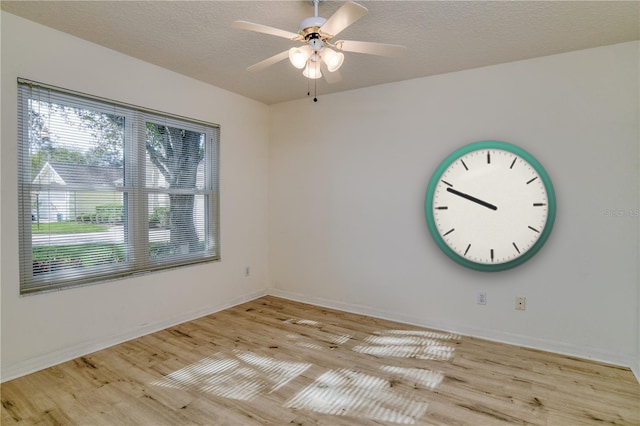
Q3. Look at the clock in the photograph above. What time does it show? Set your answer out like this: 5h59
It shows 9h49
